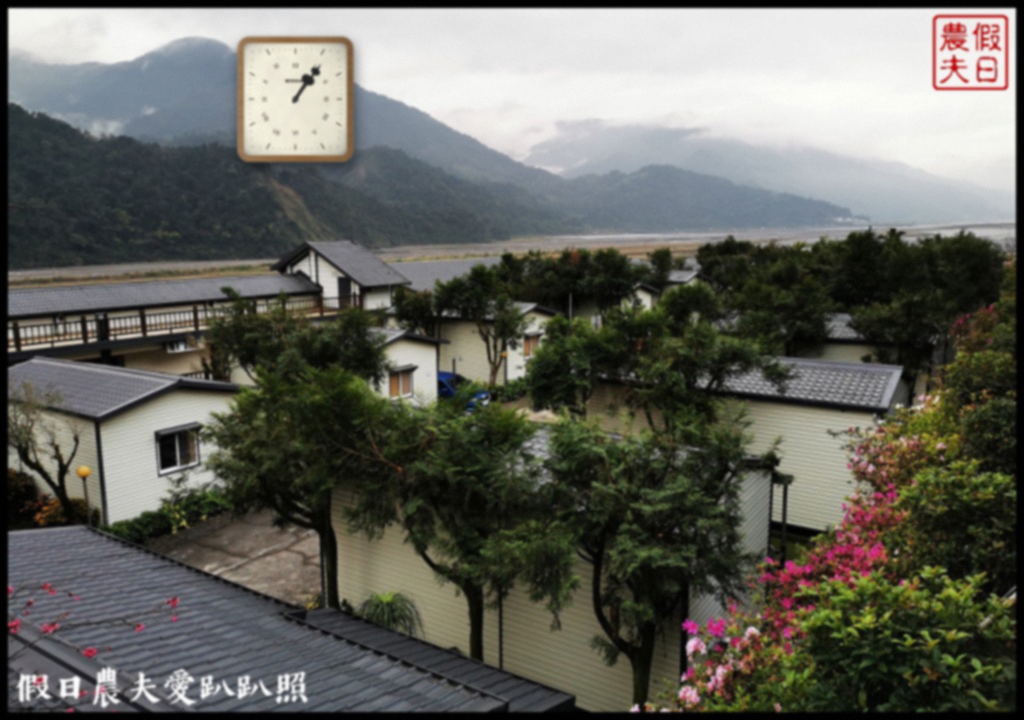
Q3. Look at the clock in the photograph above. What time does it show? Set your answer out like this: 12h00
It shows 1h06
